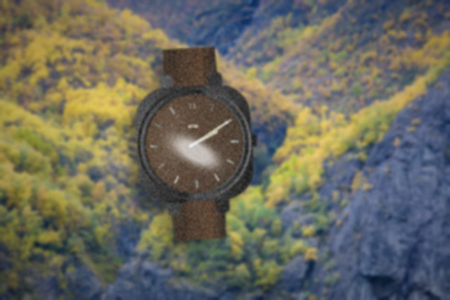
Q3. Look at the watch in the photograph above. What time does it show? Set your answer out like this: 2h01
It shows 2h10
